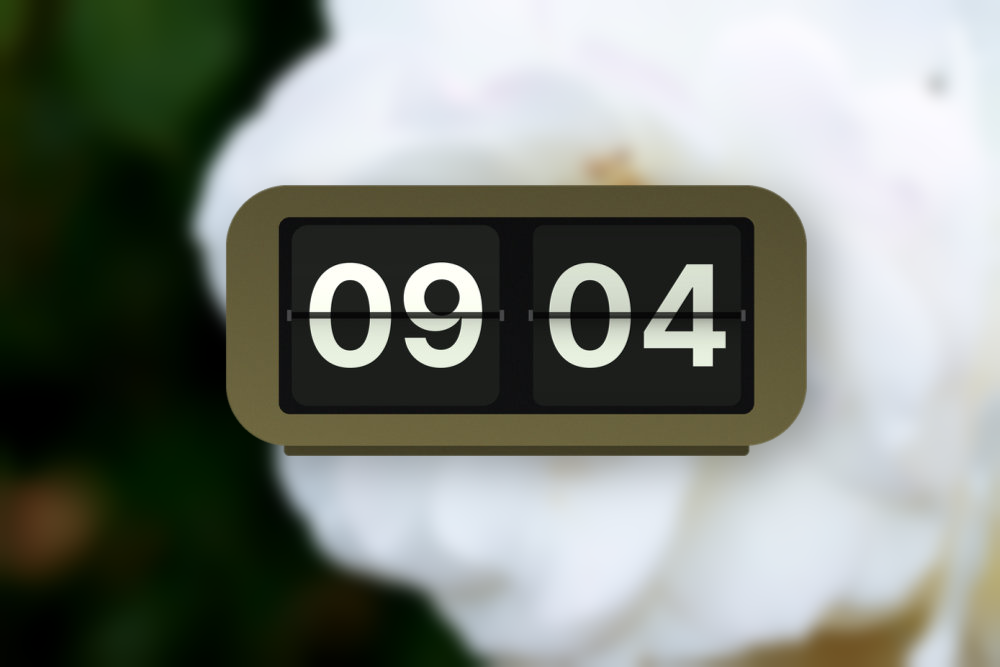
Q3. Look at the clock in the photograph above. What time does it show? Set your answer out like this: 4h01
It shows 9h04
